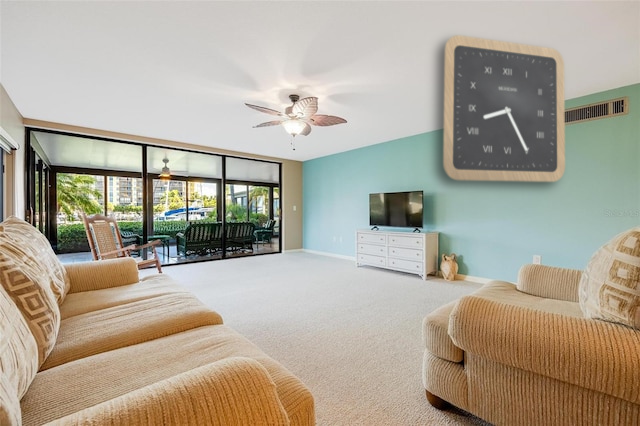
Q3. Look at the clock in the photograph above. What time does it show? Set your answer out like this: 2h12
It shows 8h25
